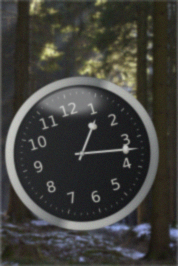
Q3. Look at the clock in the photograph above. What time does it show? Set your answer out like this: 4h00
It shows 1h17
